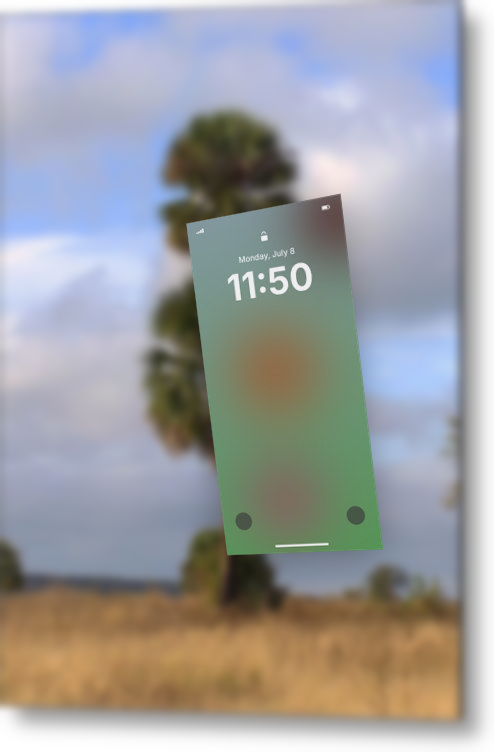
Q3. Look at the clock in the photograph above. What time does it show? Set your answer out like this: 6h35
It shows 11h50
